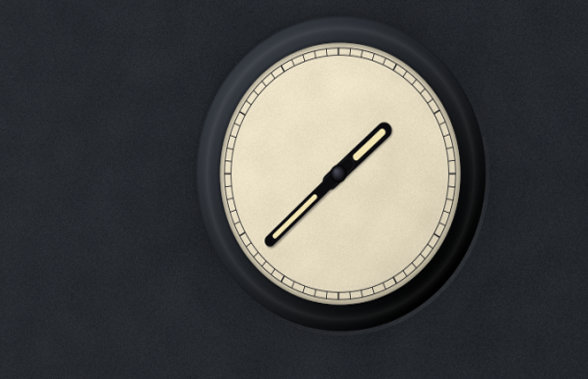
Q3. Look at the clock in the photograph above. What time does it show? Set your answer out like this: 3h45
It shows 1h38
